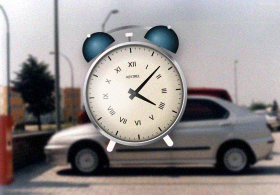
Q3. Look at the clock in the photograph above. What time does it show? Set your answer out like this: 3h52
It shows 4h08
